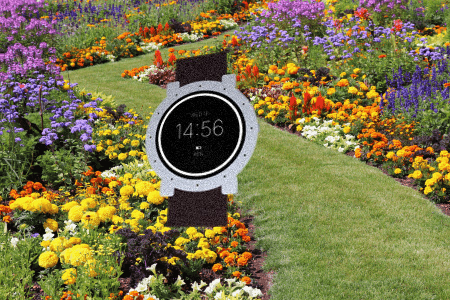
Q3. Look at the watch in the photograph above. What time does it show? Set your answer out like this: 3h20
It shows 14h56
